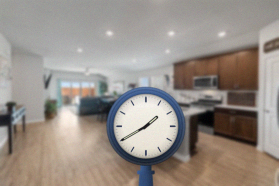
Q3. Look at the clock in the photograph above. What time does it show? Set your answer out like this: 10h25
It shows 1h40
